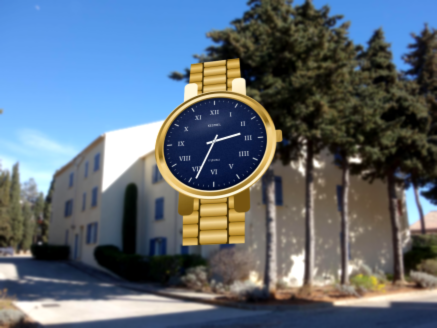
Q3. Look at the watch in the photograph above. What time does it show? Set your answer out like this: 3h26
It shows 2h34
